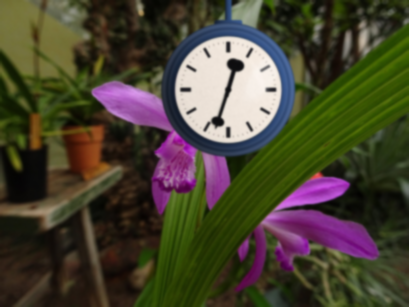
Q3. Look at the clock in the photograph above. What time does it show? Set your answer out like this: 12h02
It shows 12h33
